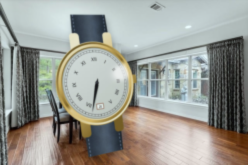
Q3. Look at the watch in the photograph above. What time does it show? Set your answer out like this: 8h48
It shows 6h33
